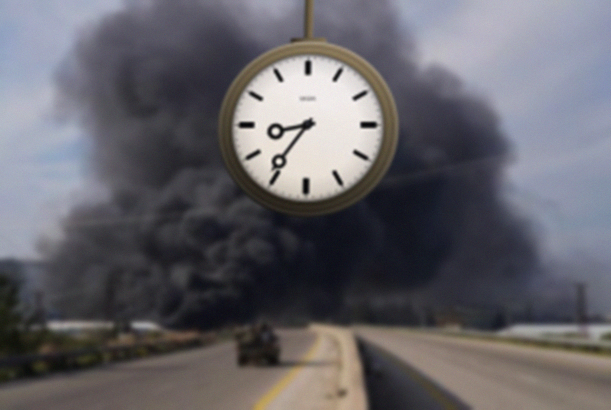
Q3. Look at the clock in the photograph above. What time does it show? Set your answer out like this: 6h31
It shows 8h36
